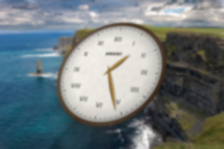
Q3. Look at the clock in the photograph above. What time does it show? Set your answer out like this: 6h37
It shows 1h26
